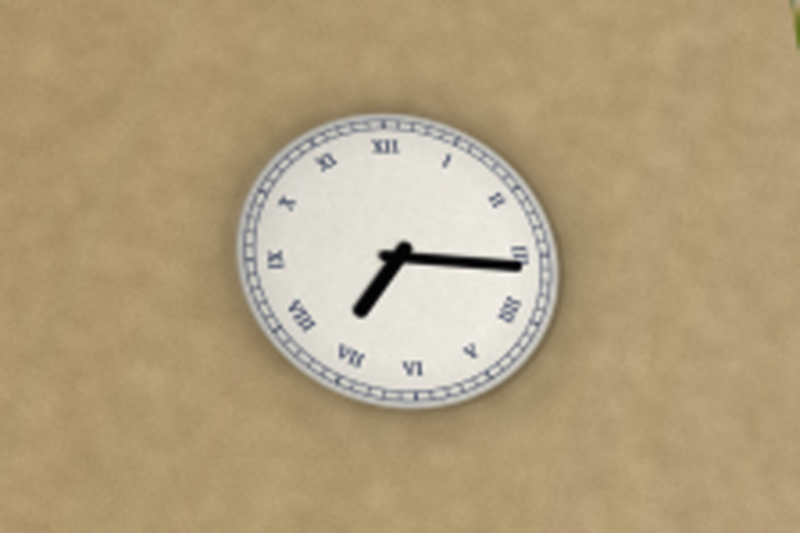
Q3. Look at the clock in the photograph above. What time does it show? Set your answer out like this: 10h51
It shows 7h16
